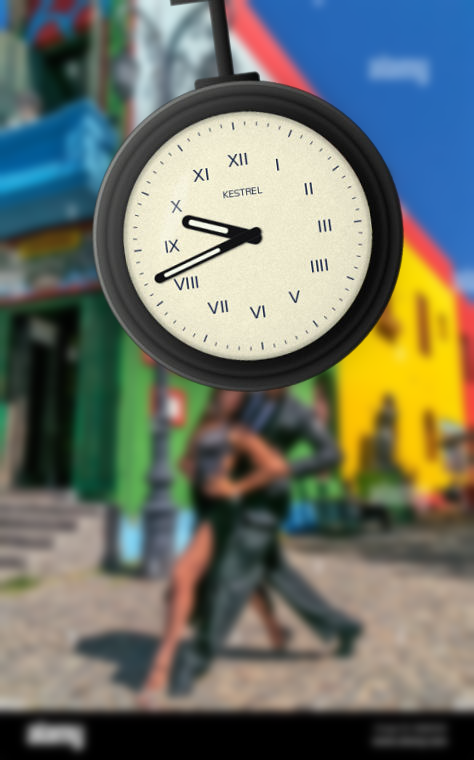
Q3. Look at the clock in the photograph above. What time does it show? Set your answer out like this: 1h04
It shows 9h42
